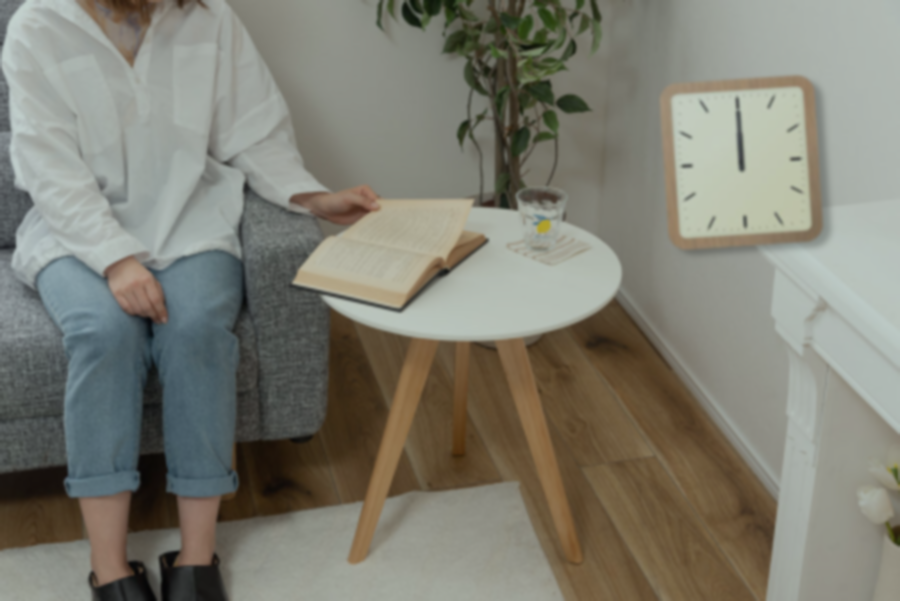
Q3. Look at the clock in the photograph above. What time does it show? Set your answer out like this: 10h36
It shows 12h00
